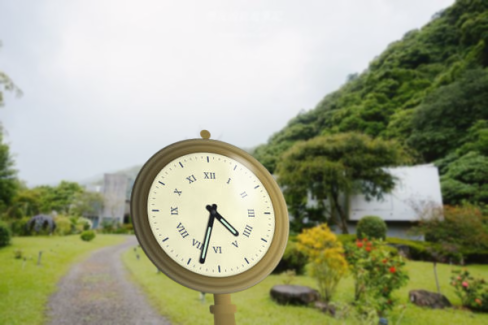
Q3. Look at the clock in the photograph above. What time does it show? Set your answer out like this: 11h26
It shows 4h33
